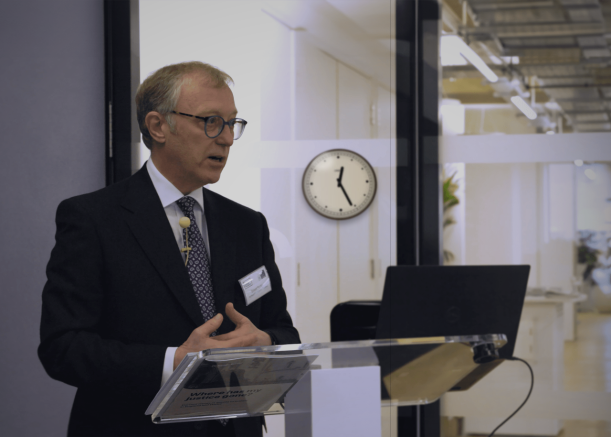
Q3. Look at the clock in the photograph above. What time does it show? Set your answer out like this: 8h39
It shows 12h26
